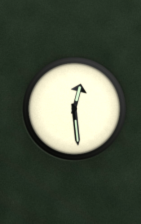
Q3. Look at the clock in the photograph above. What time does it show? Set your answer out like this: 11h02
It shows 12h29
